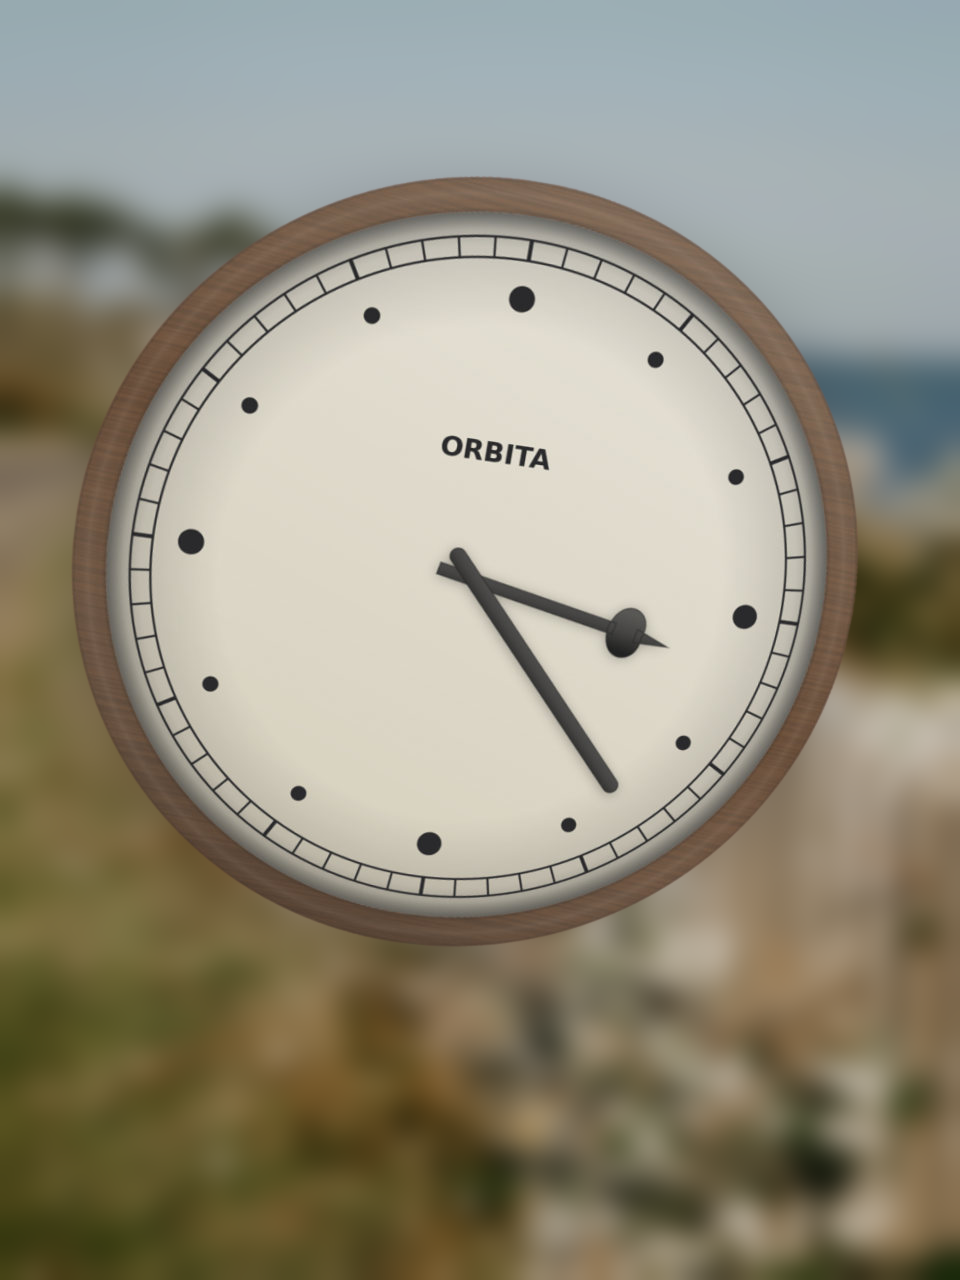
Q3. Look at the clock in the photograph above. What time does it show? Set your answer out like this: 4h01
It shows 3h23
